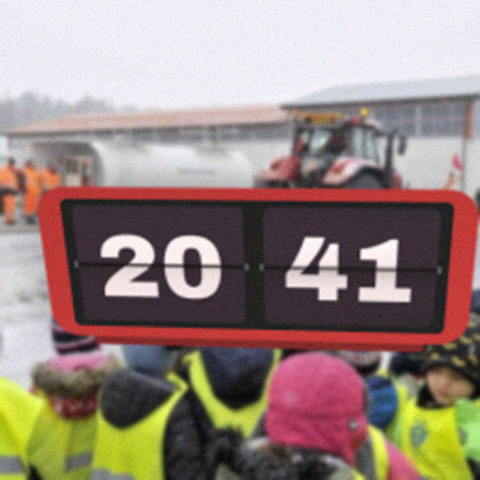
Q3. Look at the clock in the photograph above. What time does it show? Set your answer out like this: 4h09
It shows 20h41
